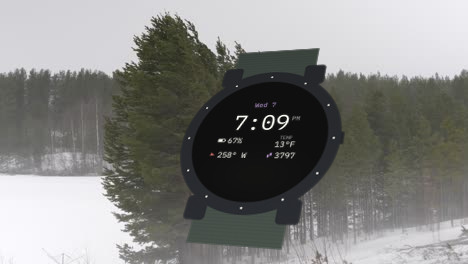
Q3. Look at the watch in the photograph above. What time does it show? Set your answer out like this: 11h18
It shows 7h09
